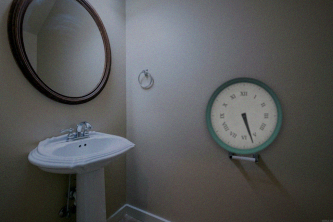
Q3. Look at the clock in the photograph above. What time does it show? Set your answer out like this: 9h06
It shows 5h27
